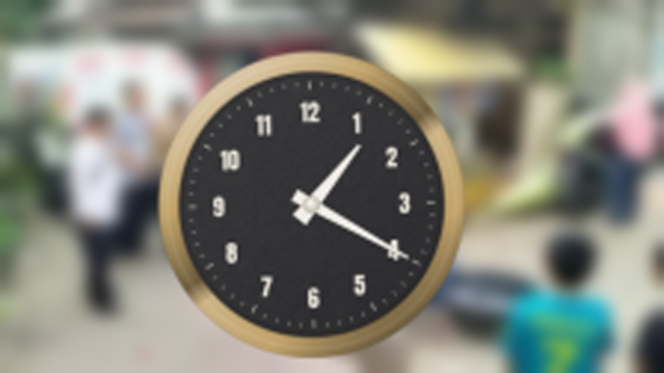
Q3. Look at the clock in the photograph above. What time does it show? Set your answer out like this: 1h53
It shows 1h20
